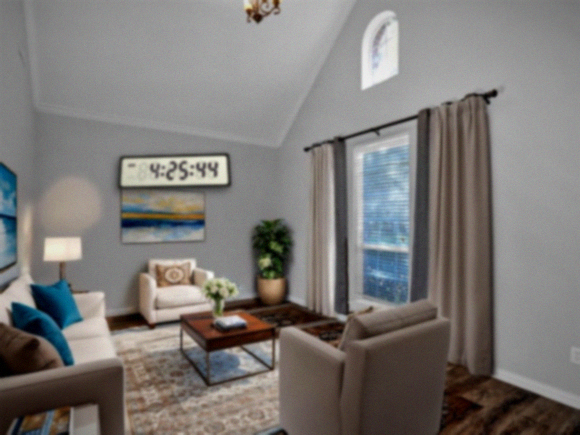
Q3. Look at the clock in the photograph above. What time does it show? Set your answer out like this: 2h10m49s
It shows 4h25m44s
